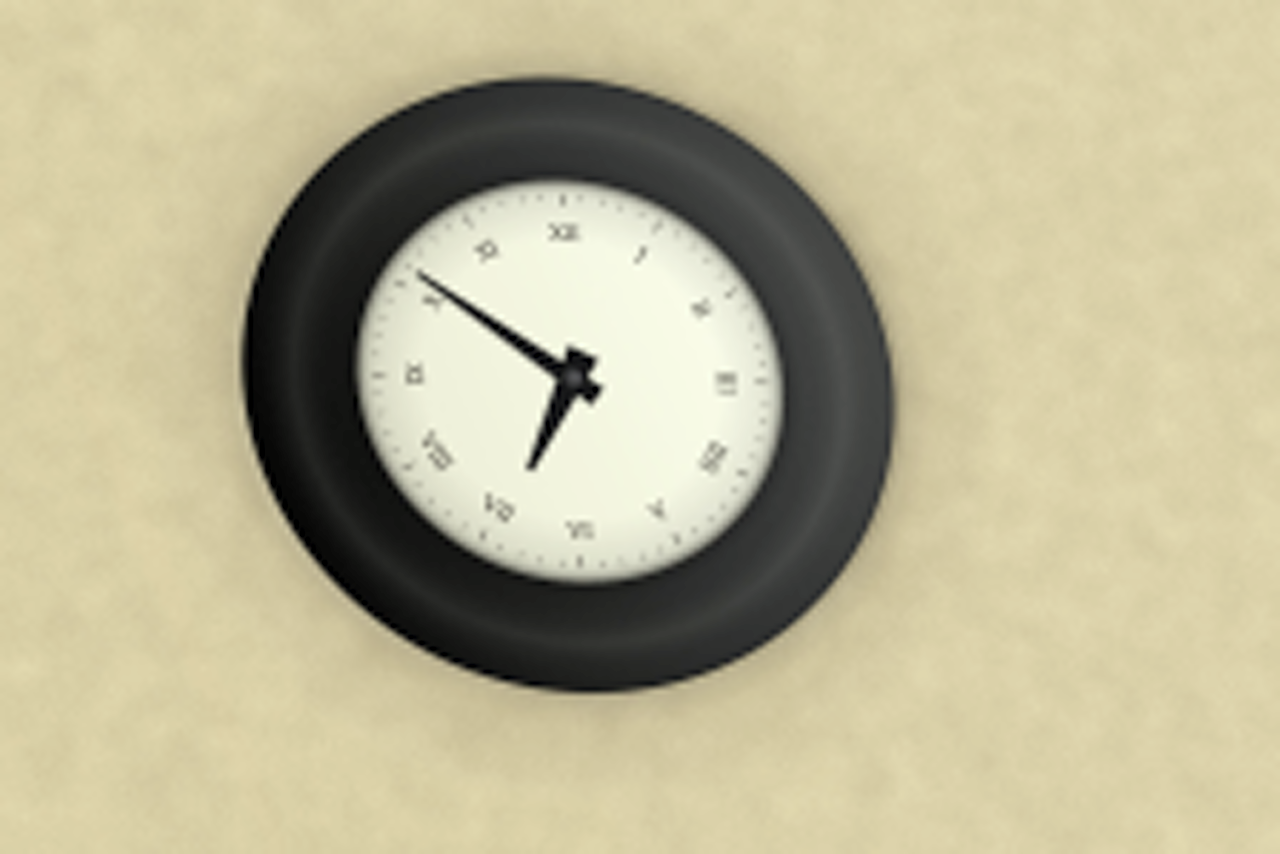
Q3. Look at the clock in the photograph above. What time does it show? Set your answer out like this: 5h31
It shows 6h51
